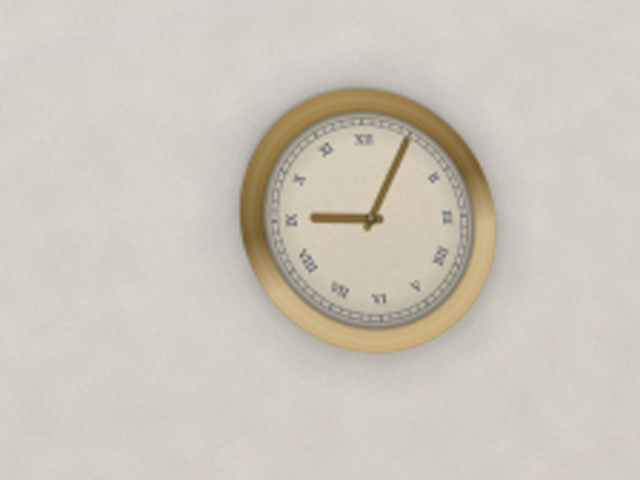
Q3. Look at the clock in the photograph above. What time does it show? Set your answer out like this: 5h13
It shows 9h05
